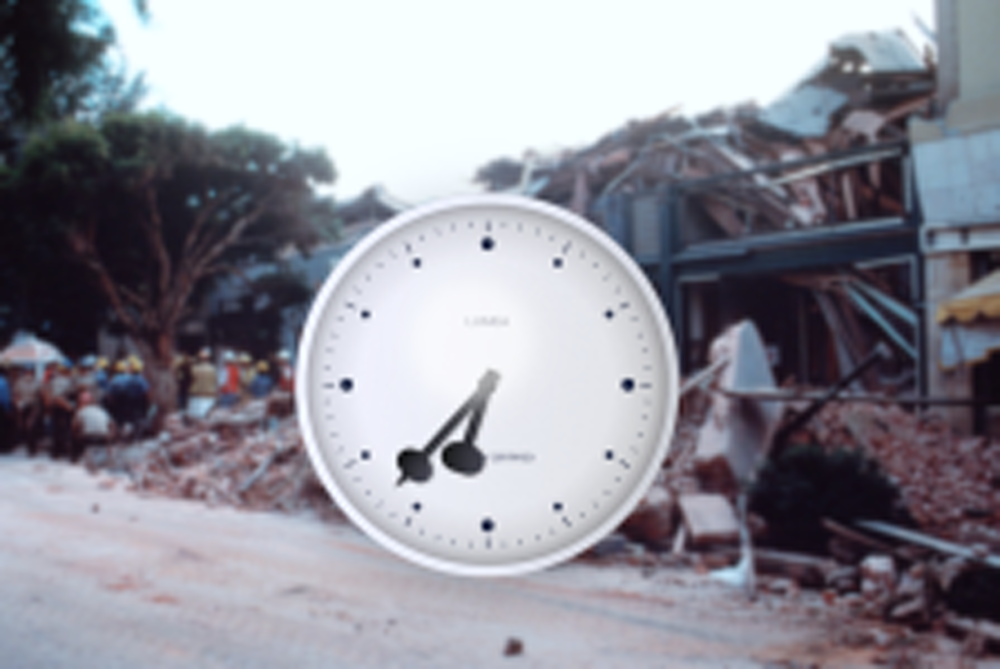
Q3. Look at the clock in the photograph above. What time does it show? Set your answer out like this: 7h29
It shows 6h37
